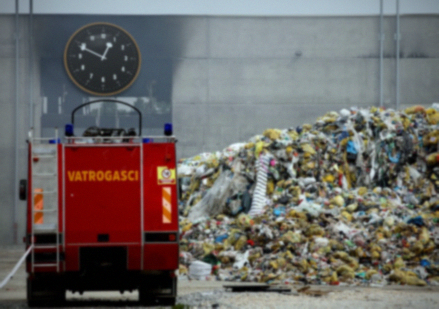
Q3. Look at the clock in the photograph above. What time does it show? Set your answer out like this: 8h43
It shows 12h49
